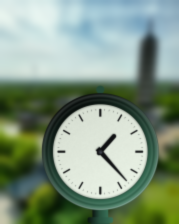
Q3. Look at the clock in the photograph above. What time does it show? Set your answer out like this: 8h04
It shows 1h23
